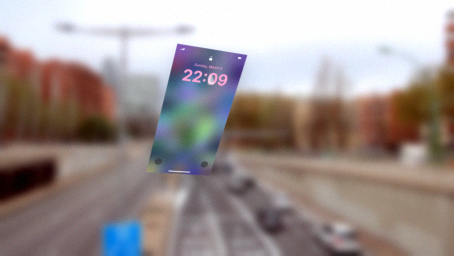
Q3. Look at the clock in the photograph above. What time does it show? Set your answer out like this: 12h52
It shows 22h09
